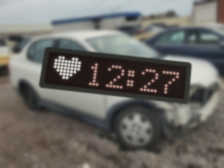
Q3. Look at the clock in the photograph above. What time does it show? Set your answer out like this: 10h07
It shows 12h27
